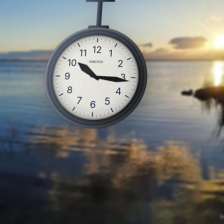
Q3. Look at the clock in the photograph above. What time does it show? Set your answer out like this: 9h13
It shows 10h16
